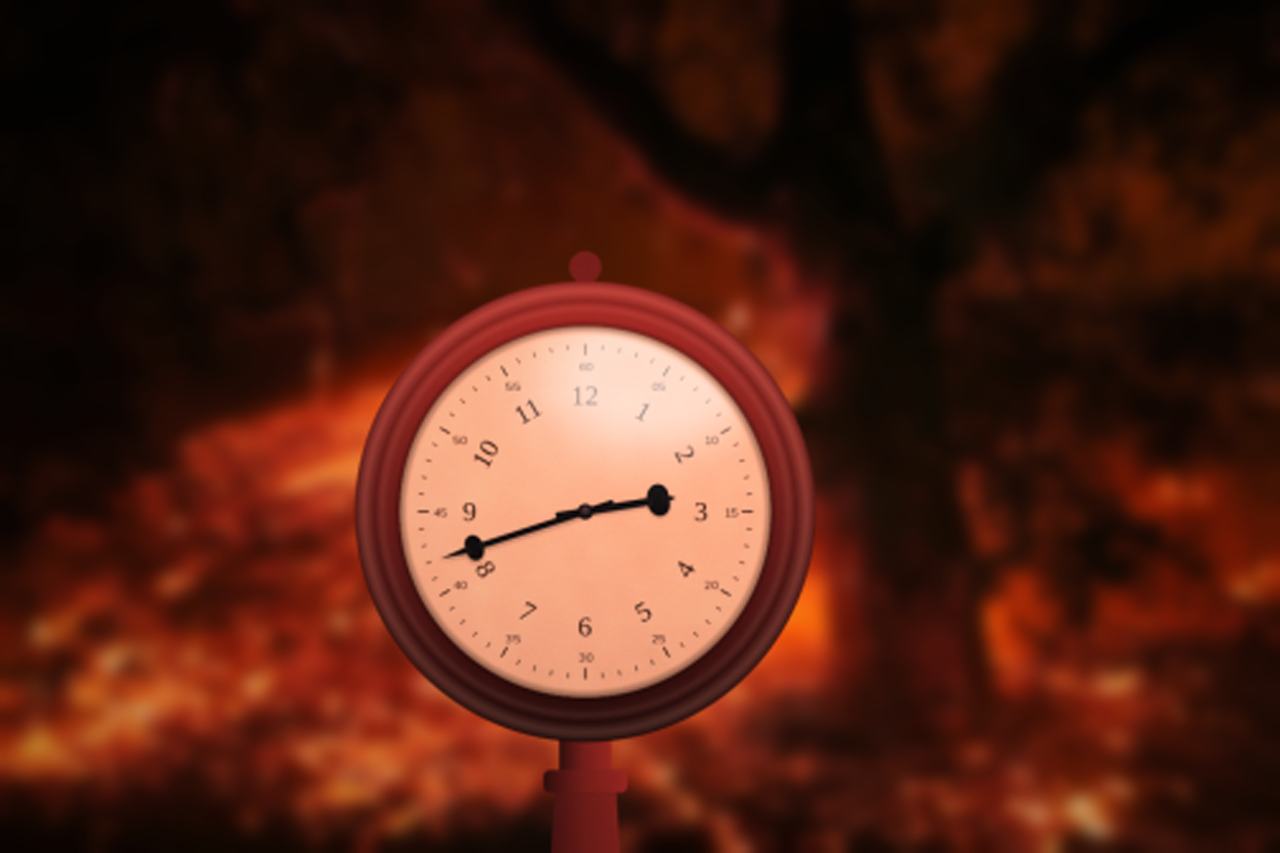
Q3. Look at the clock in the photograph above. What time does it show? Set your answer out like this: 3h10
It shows 2h42
